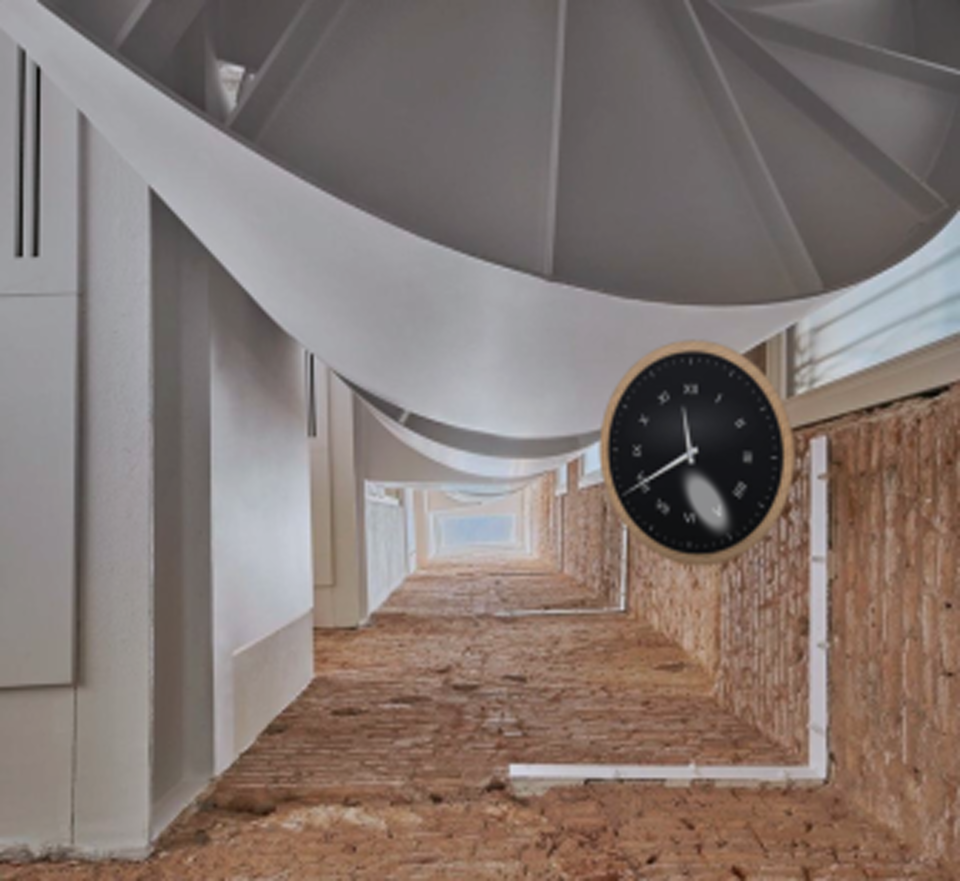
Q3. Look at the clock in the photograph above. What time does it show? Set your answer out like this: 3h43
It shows 11h40
